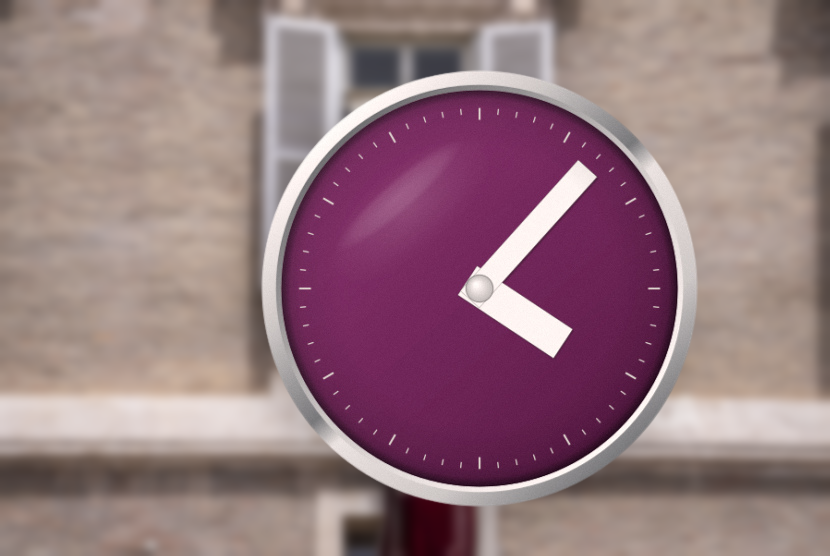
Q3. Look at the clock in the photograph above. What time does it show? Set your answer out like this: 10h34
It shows 4h07
